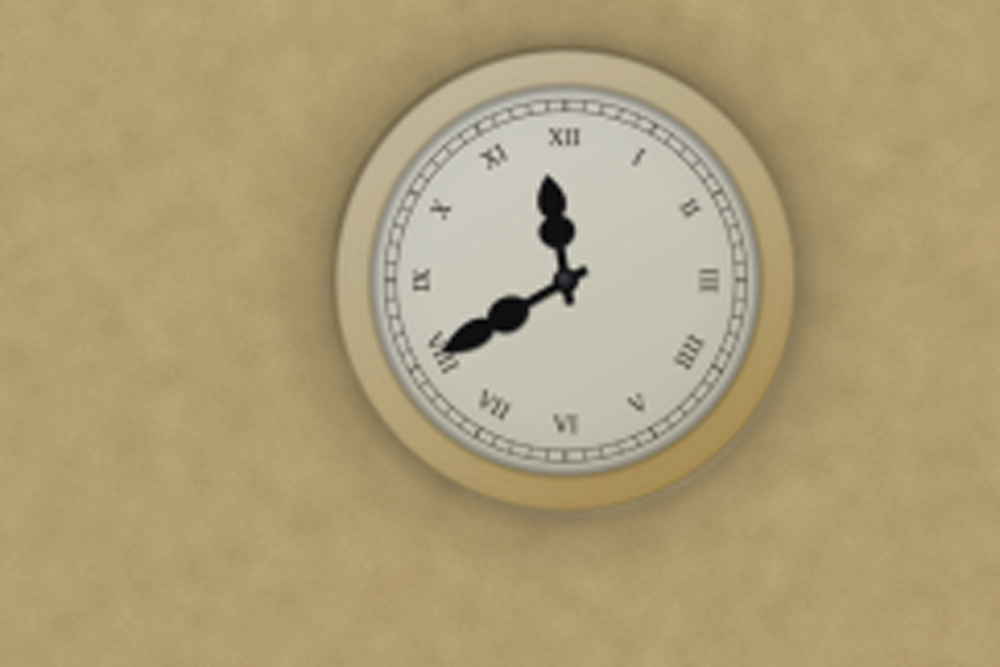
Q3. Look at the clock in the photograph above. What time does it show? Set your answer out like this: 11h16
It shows 11h40
